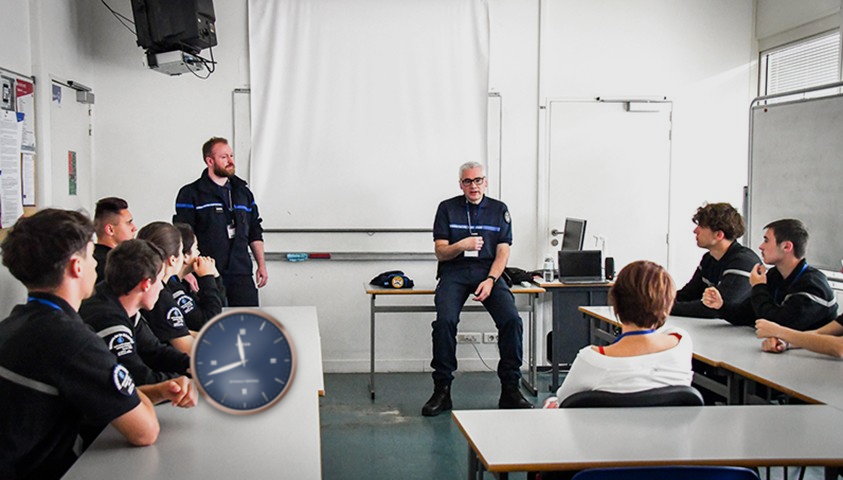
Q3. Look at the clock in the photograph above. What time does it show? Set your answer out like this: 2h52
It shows 11h42
